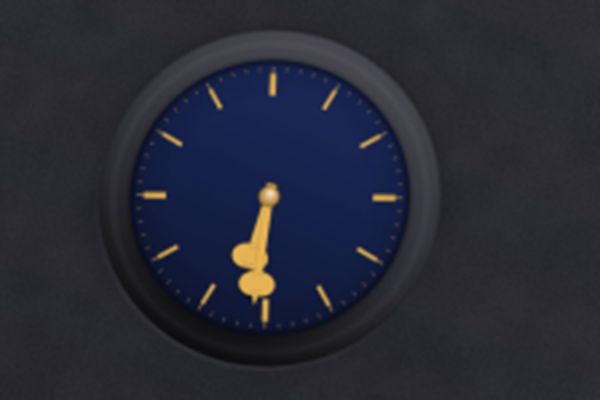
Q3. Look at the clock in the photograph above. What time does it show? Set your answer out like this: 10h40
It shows 6h31
